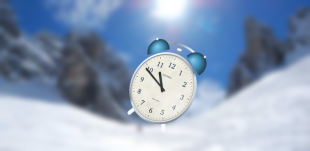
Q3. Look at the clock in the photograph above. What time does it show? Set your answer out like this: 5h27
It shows 10h49
